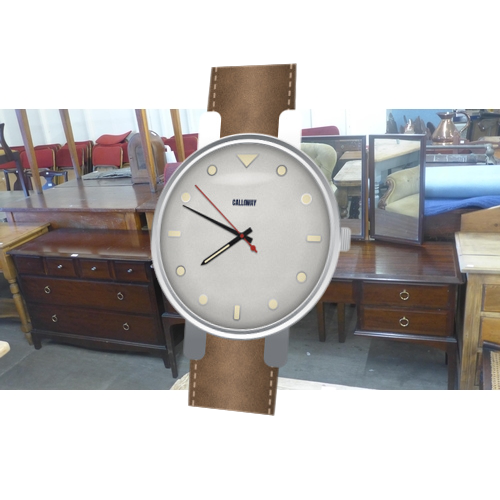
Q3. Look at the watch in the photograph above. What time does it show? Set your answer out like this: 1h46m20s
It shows 7h48m52s
